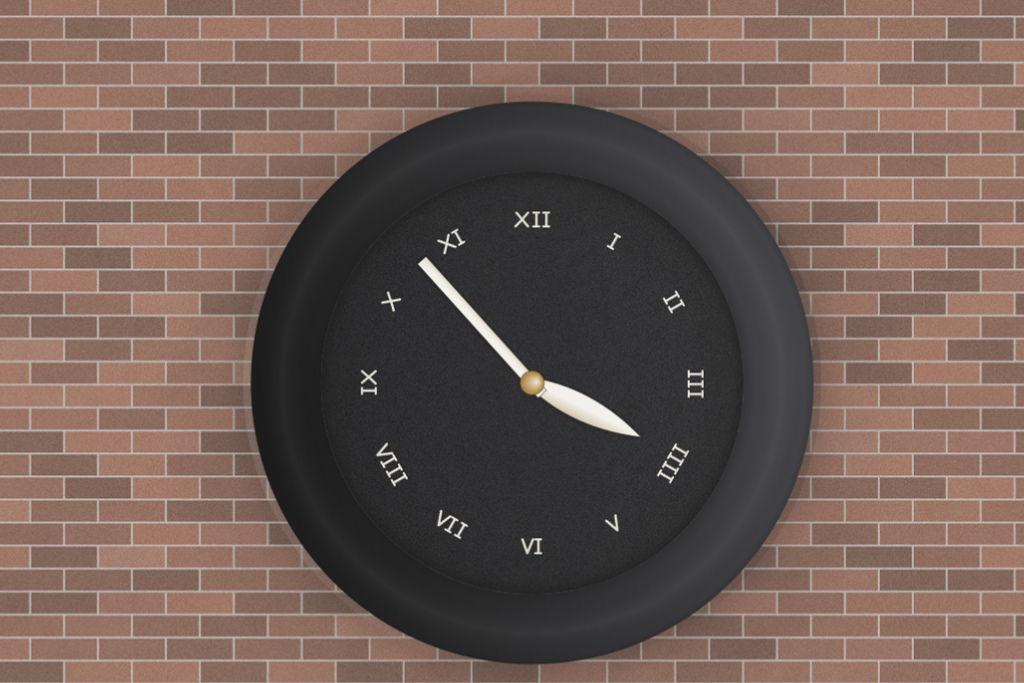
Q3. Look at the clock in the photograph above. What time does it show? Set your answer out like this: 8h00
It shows 3h53
